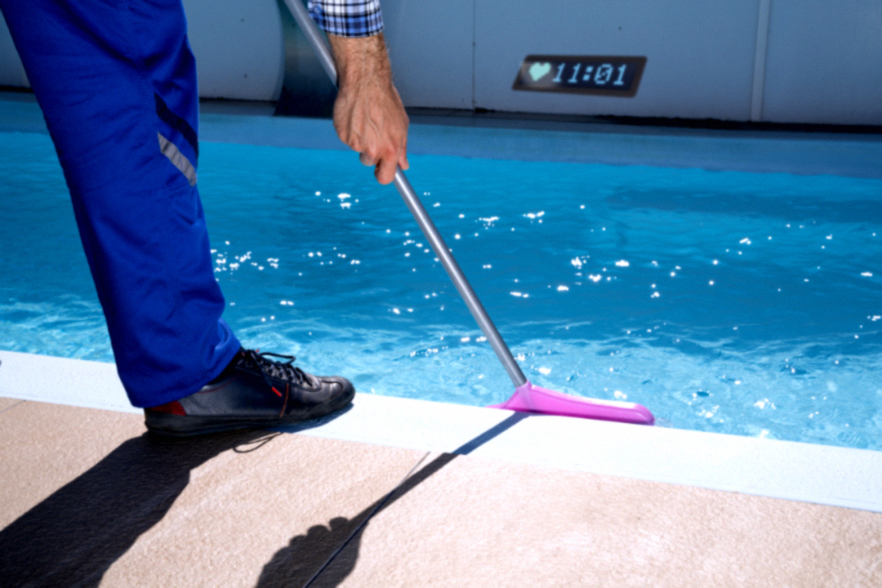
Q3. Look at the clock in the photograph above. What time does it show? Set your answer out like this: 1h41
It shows 11h01
